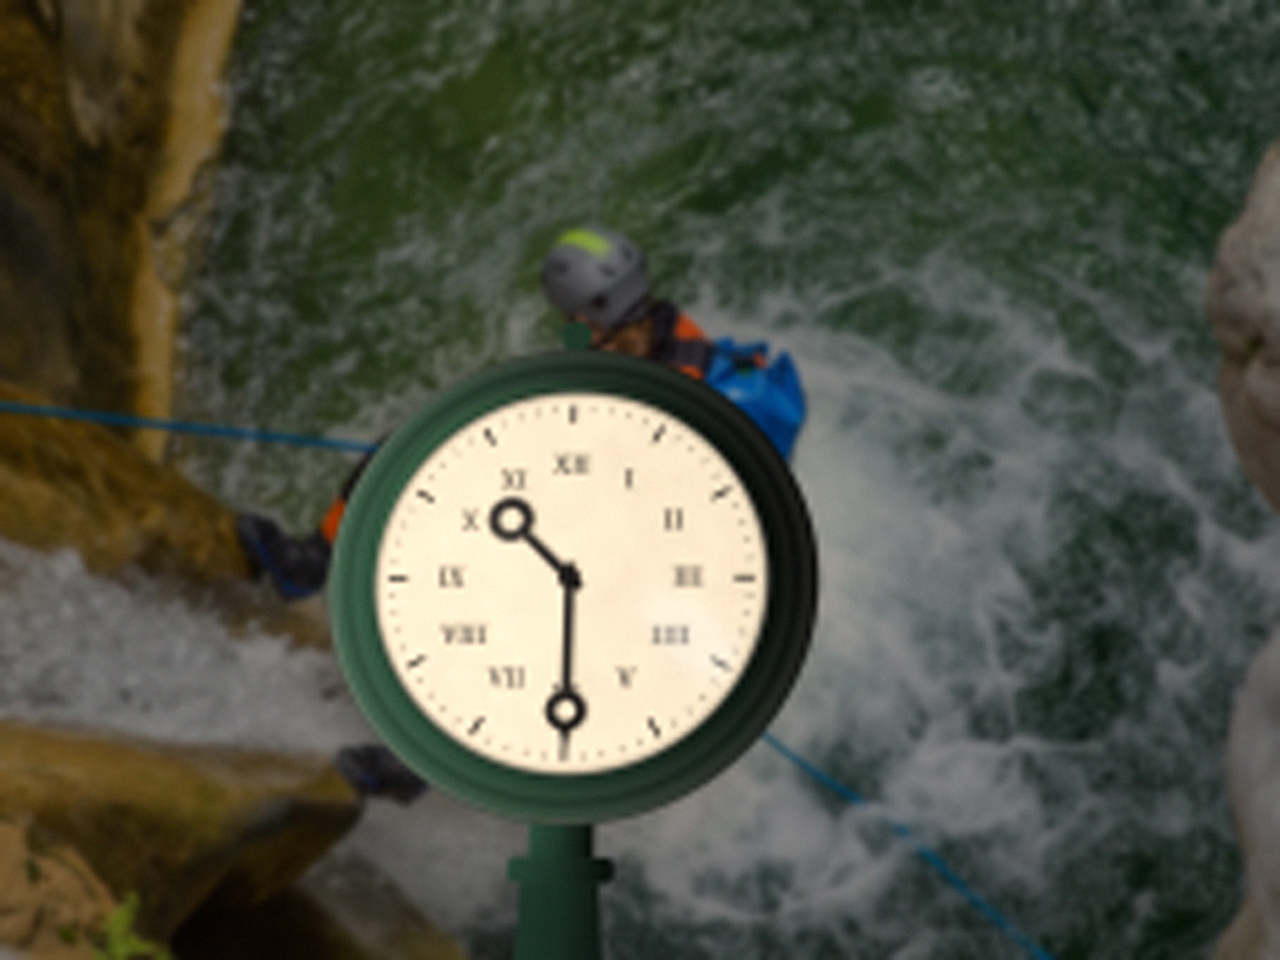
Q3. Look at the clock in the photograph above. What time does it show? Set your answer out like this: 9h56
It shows 10h30
